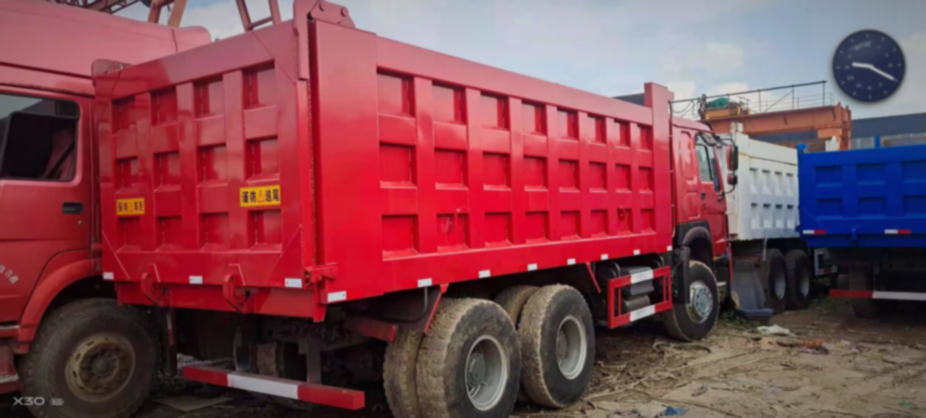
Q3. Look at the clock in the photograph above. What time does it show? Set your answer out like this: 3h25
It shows 9h20
